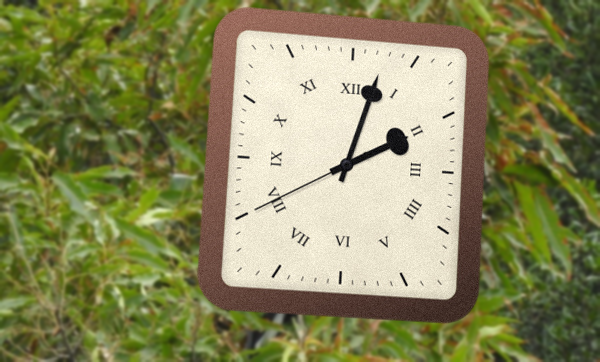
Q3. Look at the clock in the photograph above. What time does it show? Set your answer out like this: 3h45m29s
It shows 2h02m40s
